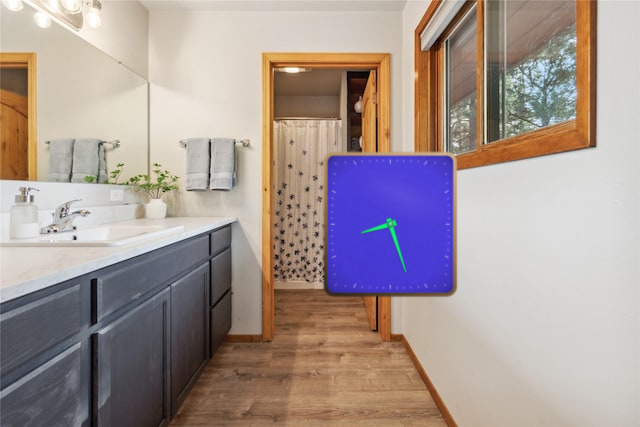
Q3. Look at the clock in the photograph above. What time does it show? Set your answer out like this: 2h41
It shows 8h27
